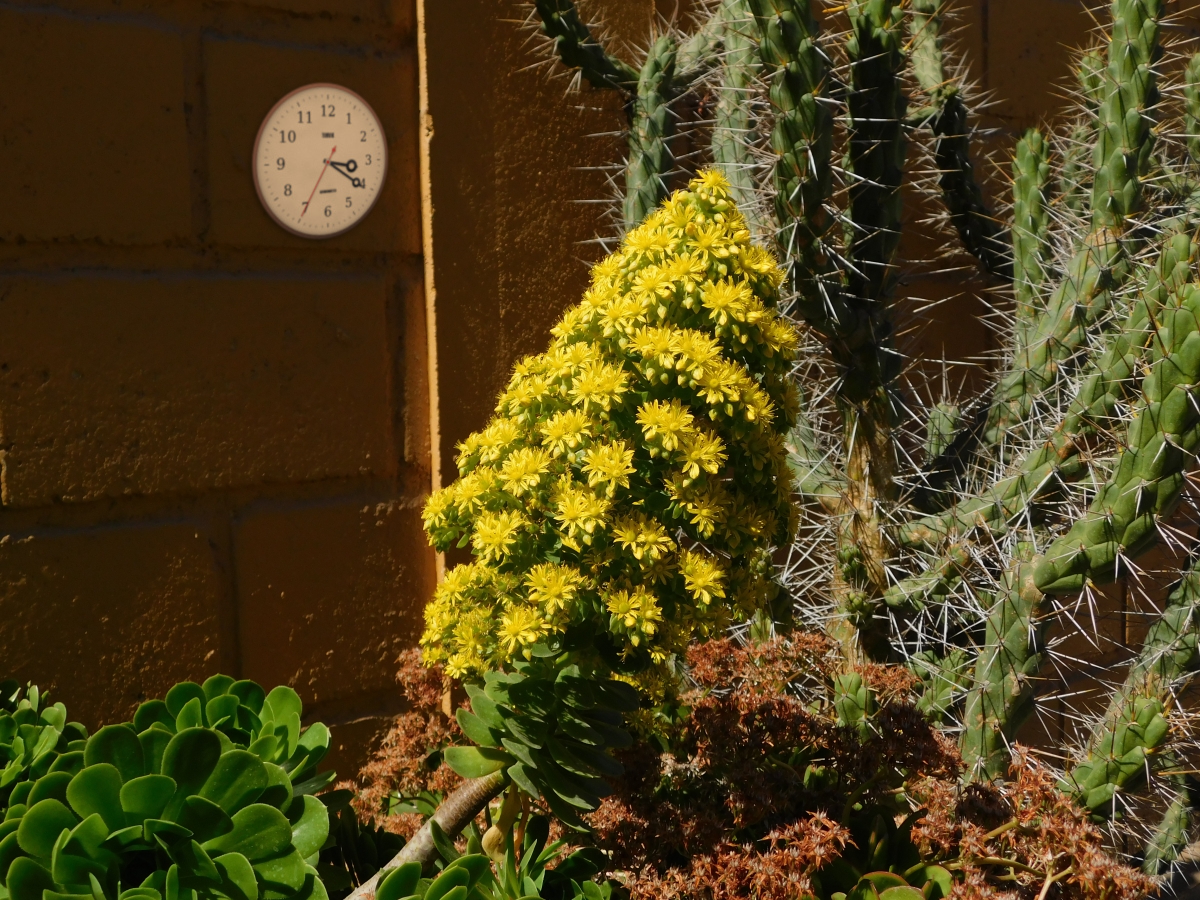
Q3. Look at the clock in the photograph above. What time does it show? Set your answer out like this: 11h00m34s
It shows 3h20m35s
